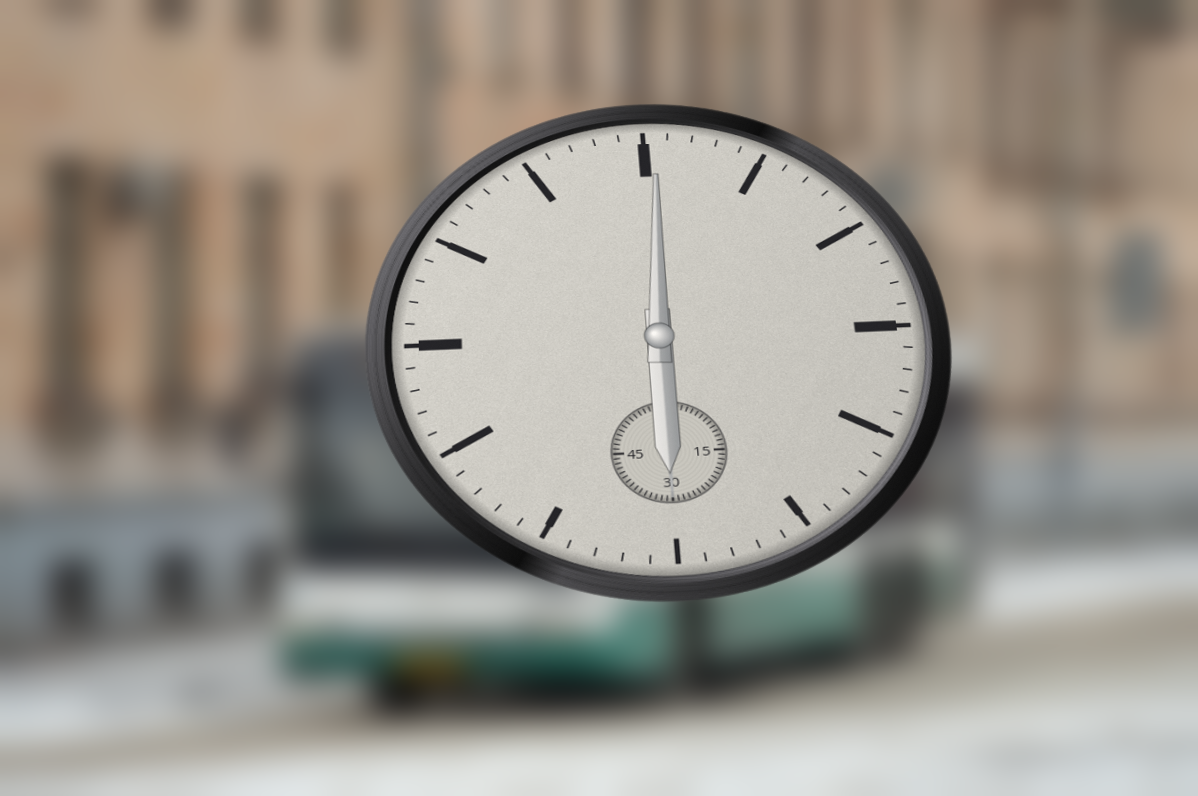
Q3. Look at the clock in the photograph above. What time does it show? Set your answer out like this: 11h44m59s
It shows 6h00m30s
